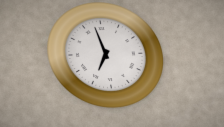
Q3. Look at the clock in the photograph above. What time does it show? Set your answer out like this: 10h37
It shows 6h58
